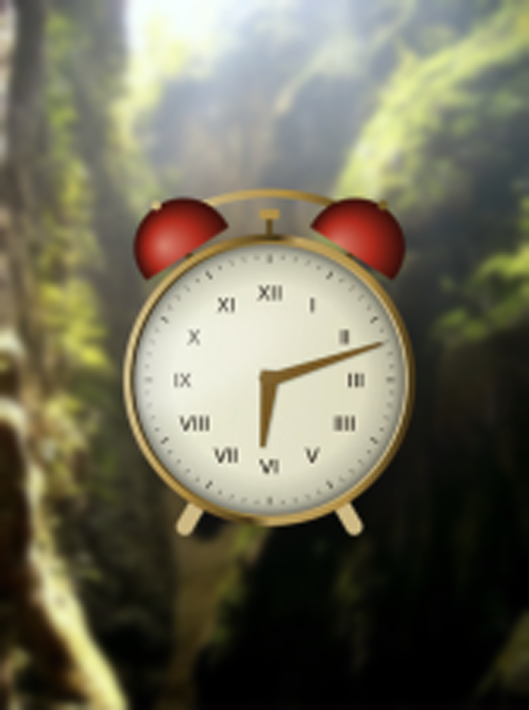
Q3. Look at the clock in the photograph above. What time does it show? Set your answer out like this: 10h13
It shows 6h12
